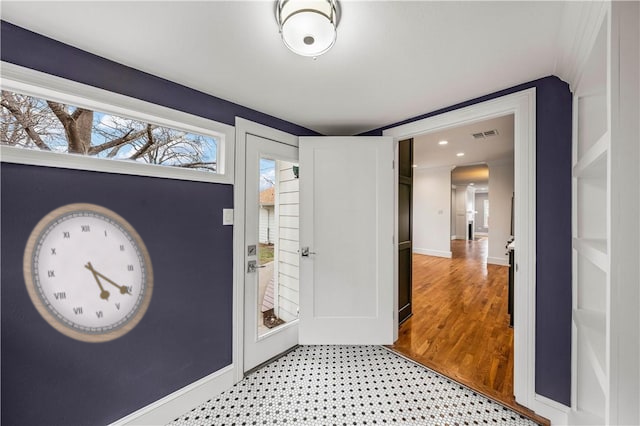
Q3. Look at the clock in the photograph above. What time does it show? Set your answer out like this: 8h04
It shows 5h21
